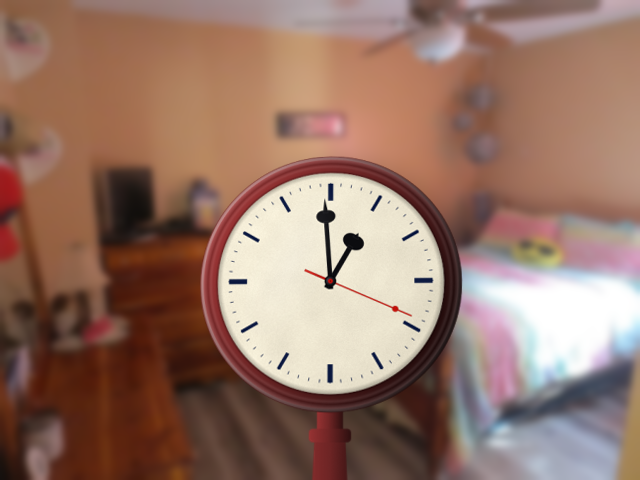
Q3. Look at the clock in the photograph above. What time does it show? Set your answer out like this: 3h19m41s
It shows 12h59m19s
